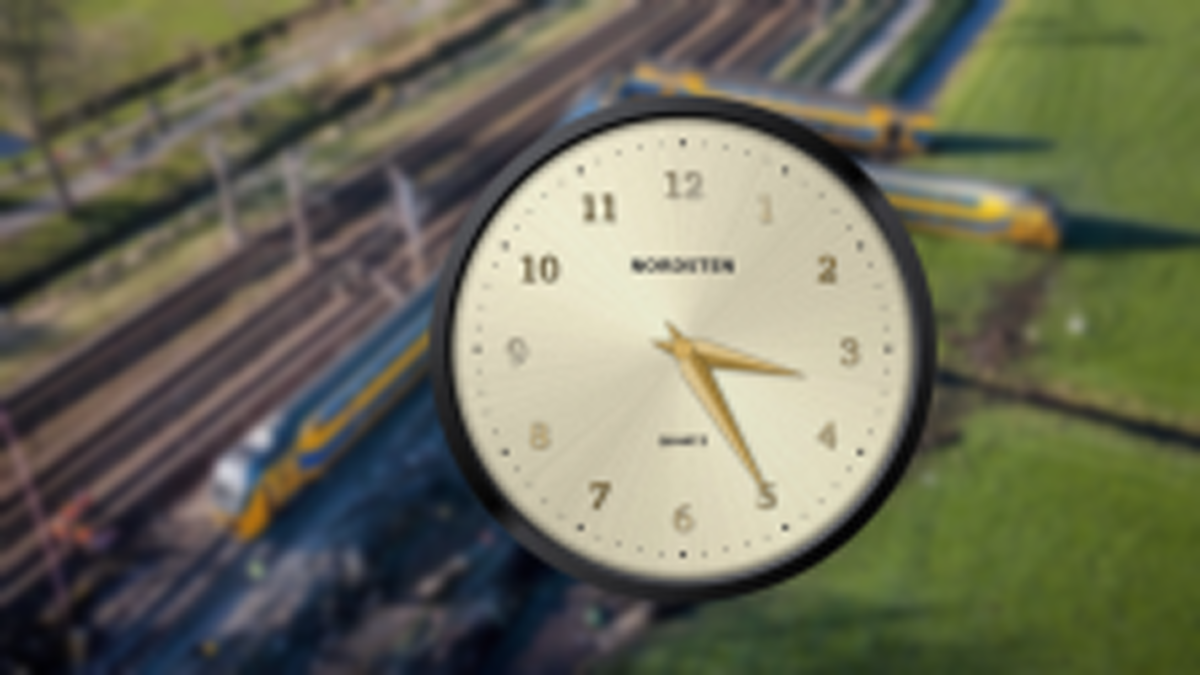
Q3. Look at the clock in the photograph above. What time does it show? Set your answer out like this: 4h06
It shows 3h25
